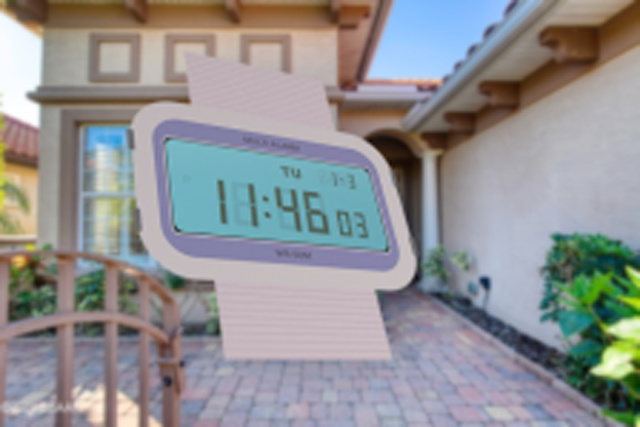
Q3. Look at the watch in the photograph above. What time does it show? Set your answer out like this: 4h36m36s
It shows 11h46m03s
